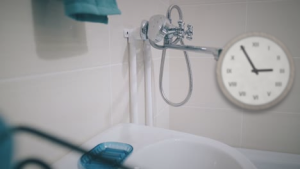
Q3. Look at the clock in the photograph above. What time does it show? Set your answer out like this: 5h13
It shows 2h55
